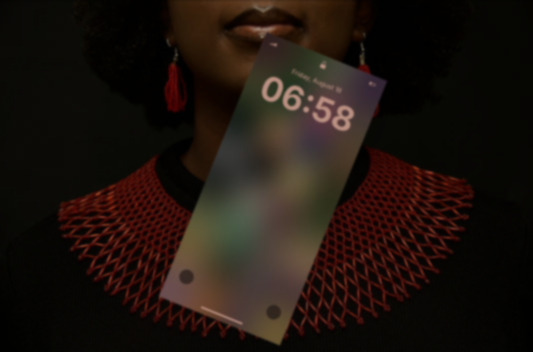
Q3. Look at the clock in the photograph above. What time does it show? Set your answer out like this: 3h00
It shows 6h58
